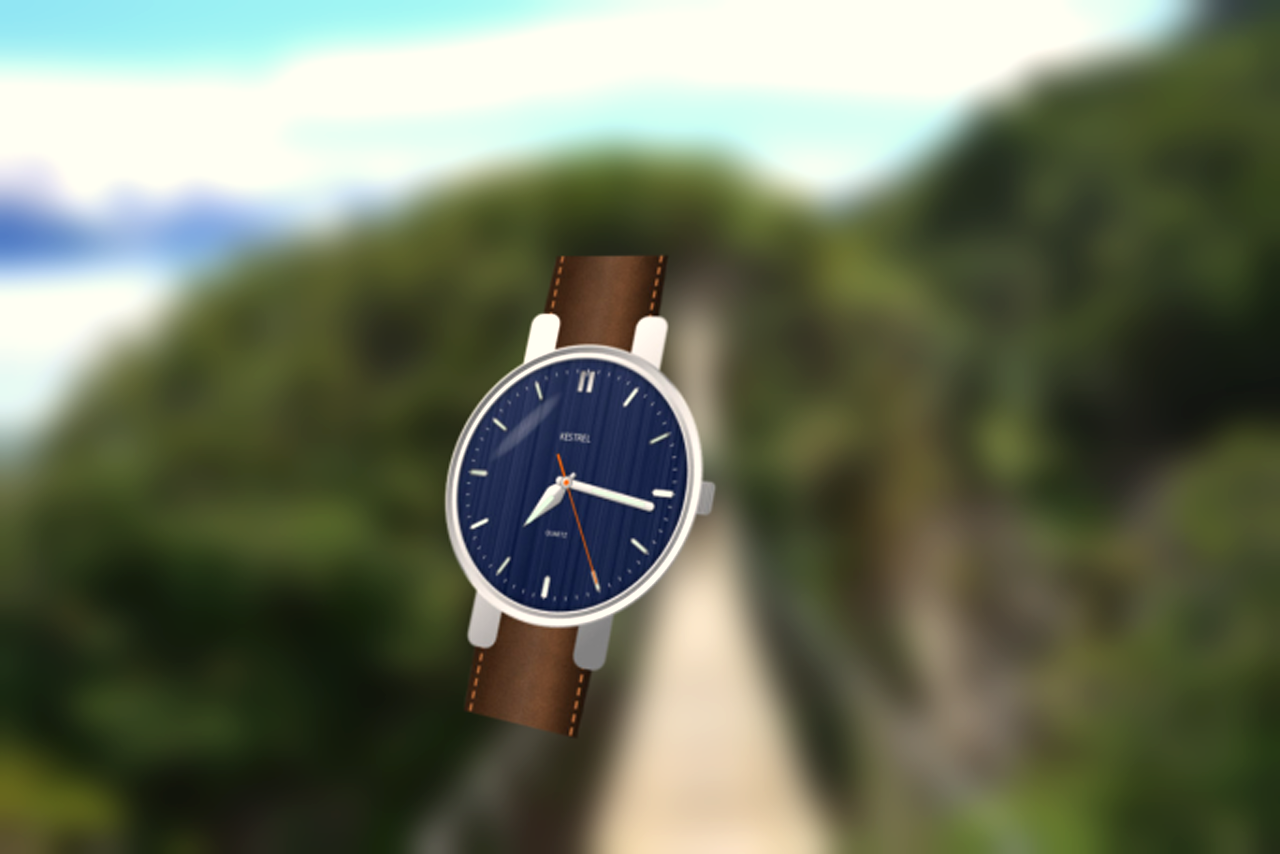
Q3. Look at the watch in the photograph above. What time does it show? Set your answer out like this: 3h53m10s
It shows 7h16m25s
